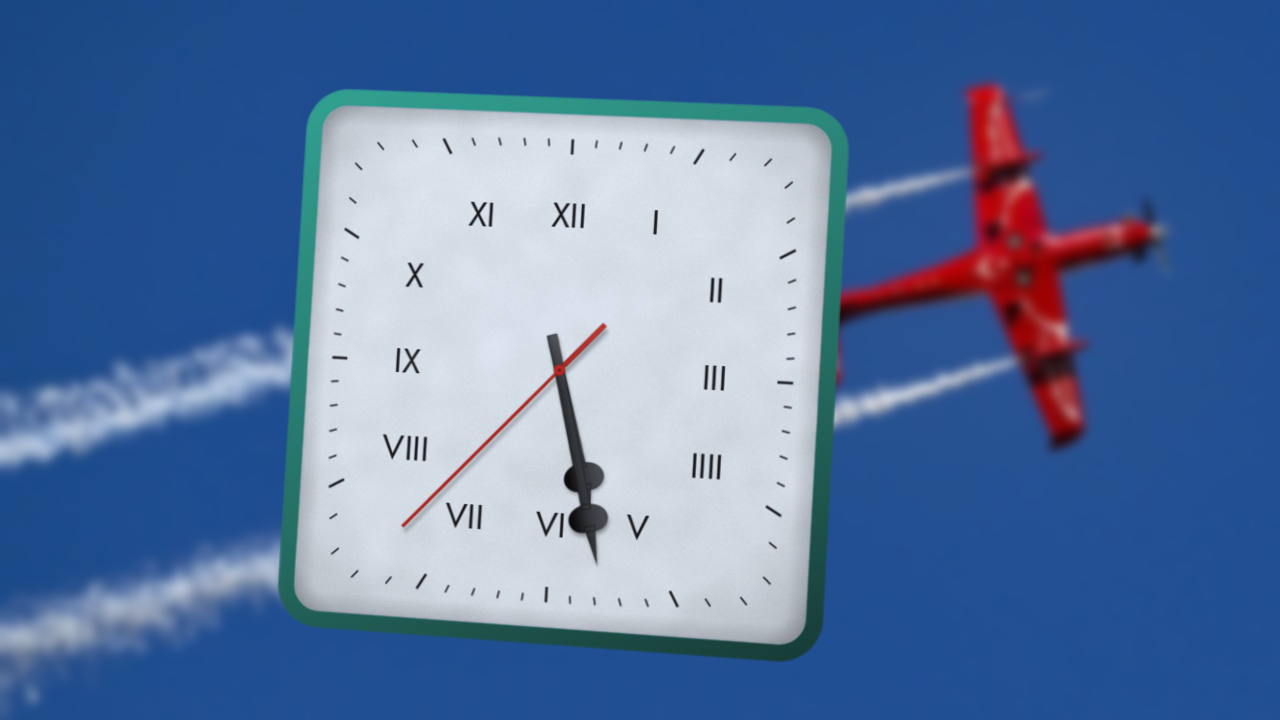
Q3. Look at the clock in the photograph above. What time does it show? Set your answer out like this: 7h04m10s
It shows 5h27m37s
